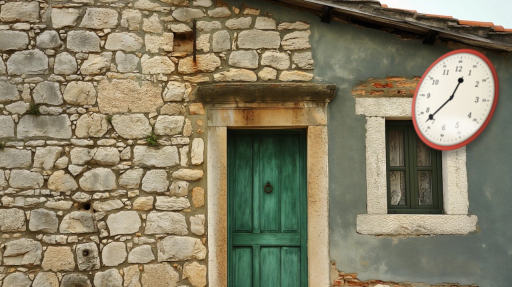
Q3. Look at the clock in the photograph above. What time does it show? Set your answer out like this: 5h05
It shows 12h37
